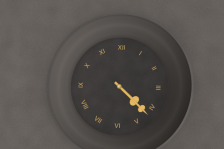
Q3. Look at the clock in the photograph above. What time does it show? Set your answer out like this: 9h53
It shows 4h22
